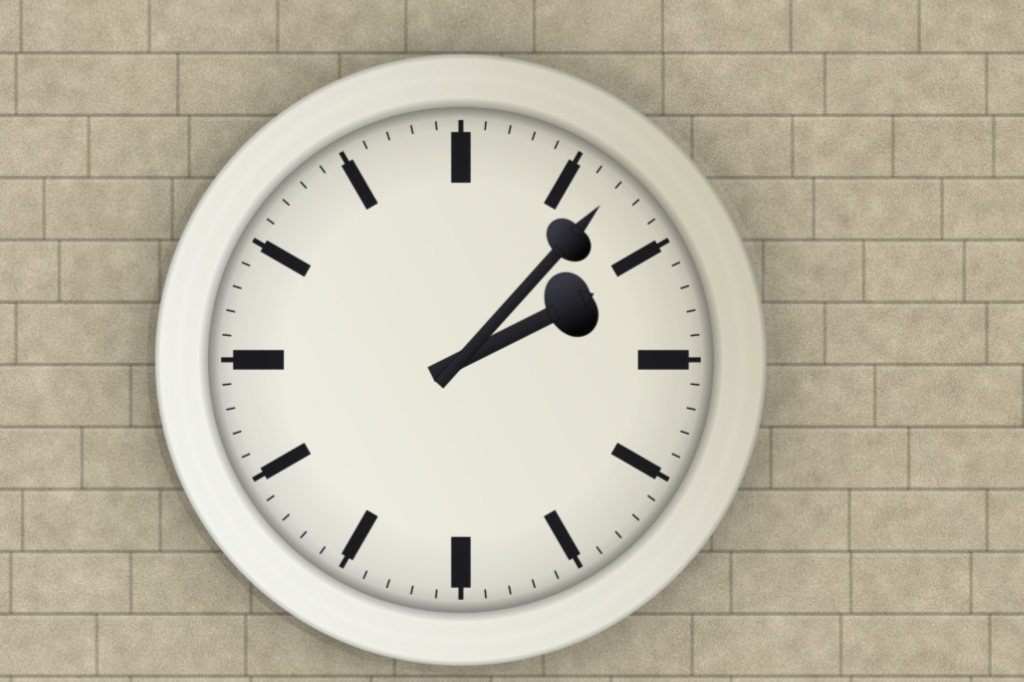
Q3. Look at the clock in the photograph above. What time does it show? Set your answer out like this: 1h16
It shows 2h07
